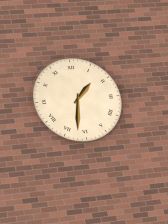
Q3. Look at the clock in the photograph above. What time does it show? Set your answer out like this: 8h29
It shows 1h32
